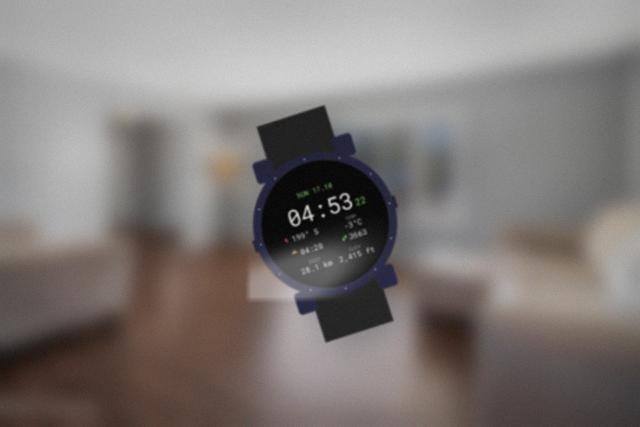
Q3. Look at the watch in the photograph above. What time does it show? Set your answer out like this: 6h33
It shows 4h53
